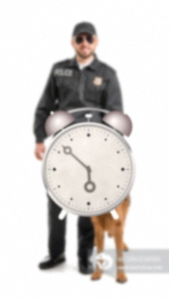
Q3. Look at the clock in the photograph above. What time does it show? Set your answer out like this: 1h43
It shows 5h52
